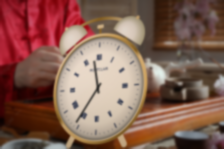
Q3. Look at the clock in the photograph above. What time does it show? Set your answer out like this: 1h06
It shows 11h36
